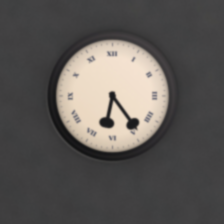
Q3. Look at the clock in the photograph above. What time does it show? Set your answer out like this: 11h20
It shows 6h24
